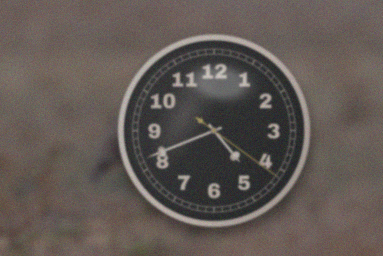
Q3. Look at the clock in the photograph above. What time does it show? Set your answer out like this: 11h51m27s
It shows 4h41m21s
